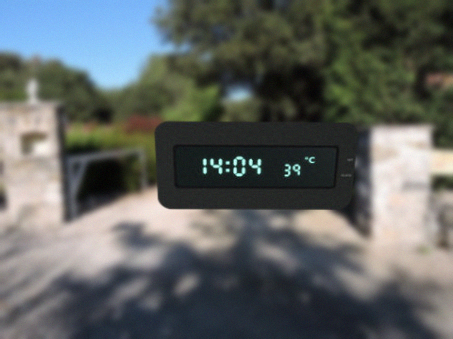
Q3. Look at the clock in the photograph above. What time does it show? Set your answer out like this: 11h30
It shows 14h04
